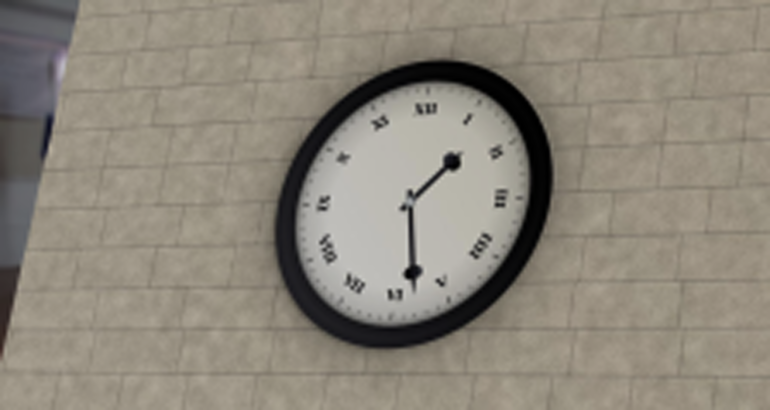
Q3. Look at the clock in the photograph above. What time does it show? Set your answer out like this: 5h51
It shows 1h28
